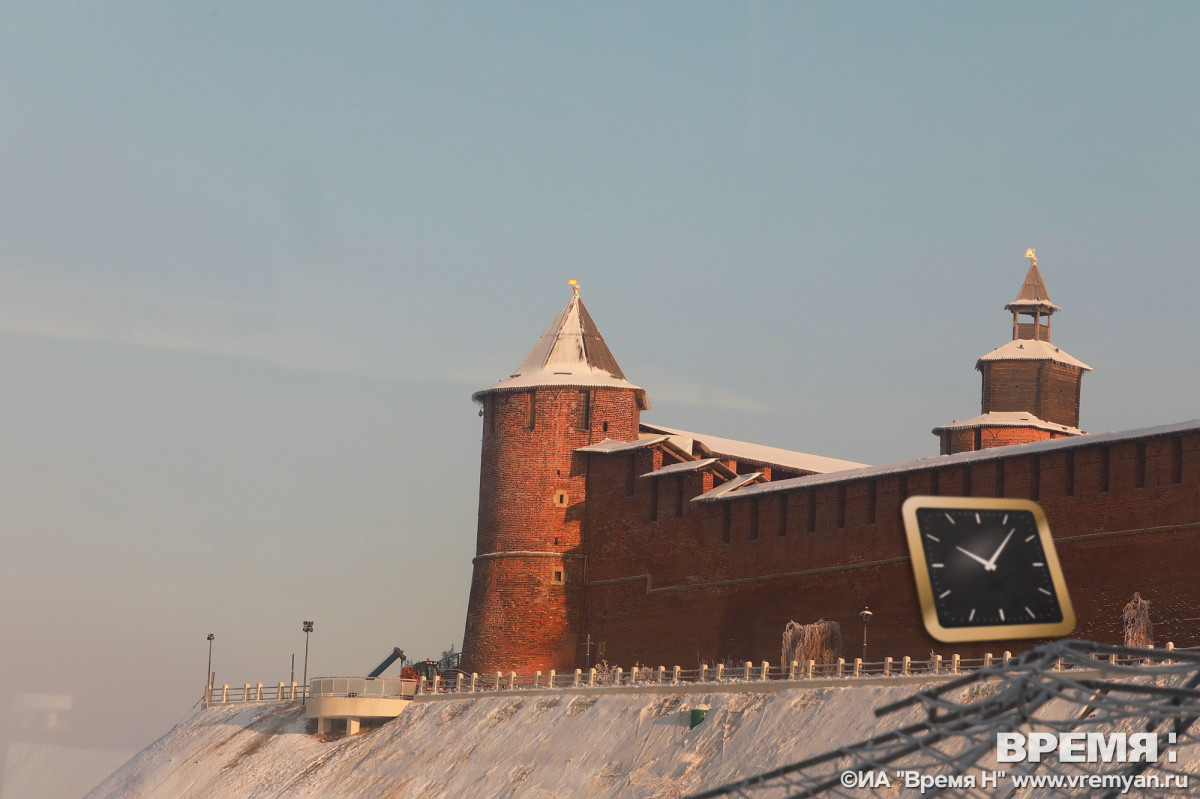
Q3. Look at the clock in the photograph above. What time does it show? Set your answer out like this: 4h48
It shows 10h07
